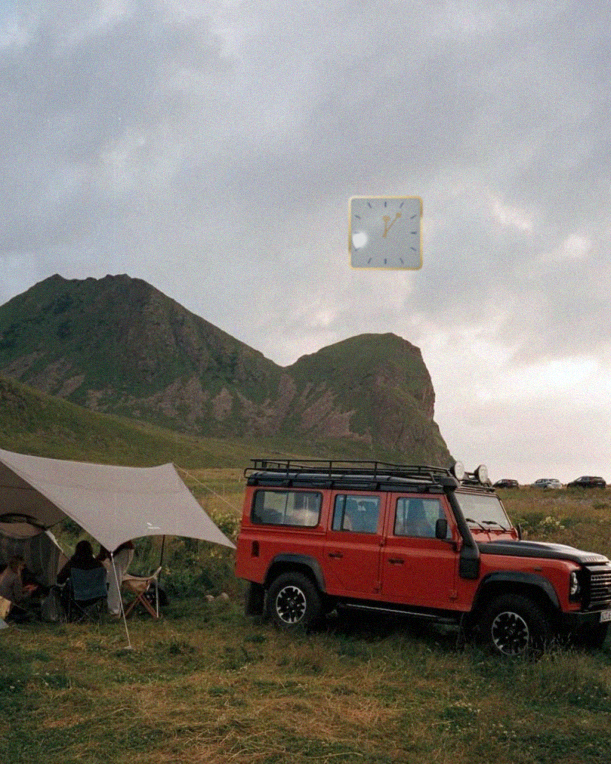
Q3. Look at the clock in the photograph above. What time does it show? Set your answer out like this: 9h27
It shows 12h06
